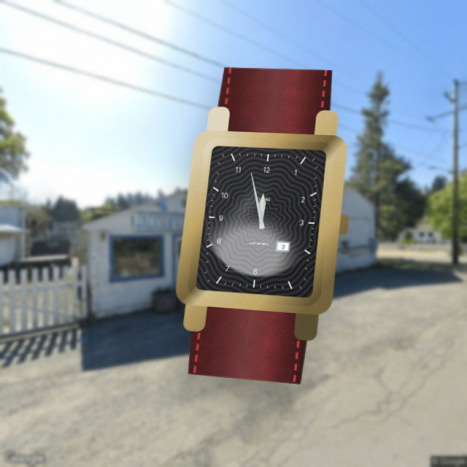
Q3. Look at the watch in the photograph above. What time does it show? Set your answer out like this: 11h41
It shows 11h57
